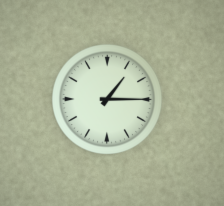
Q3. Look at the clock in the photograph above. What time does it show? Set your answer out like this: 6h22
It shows 1h15
